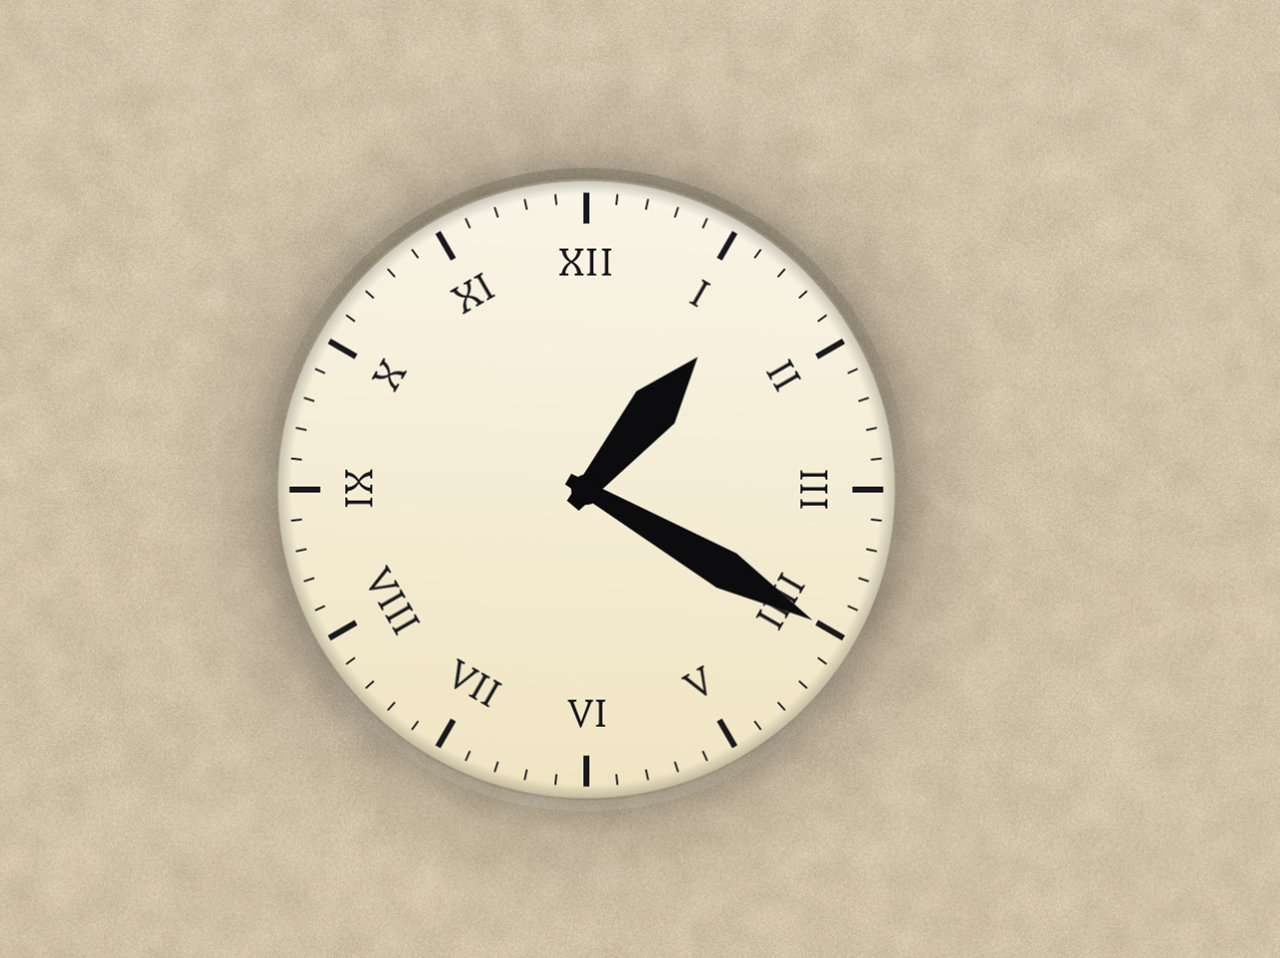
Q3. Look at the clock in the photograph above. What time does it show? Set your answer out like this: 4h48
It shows 1h20
